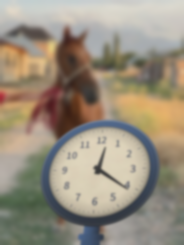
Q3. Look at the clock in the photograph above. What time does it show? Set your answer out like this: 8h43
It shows 12h21
